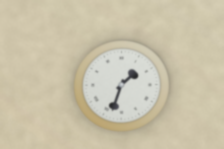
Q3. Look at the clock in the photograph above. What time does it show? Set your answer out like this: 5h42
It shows 1h33
